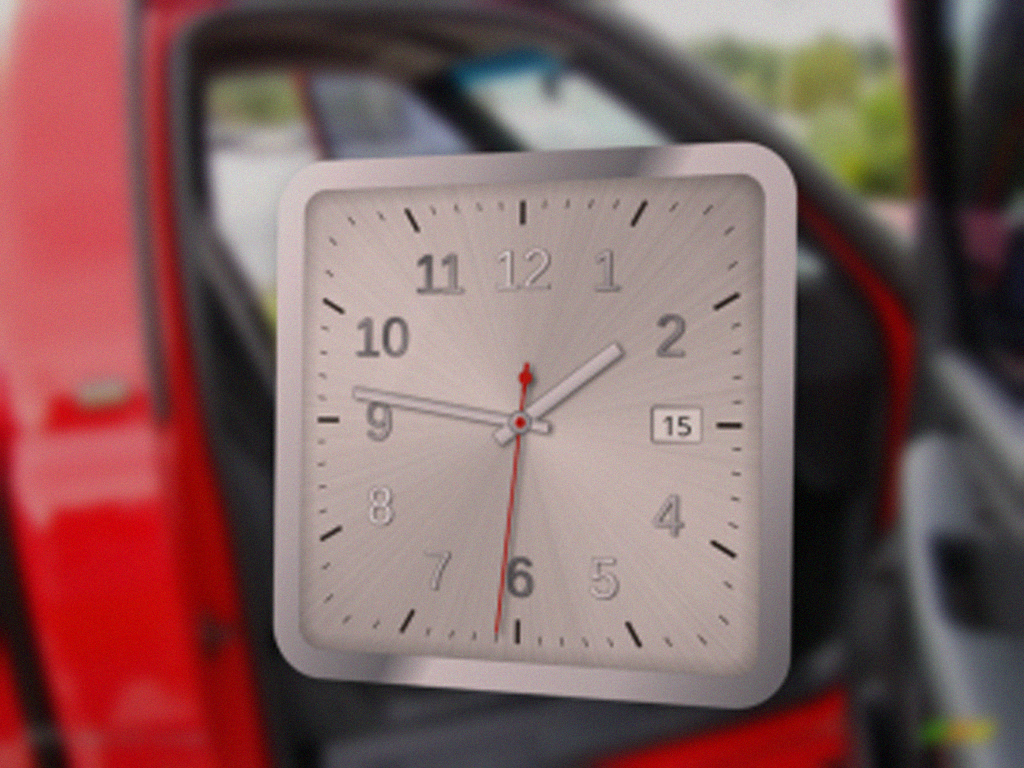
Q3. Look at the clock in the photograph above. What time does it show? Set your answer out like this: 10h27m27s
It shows 1h46m31s
